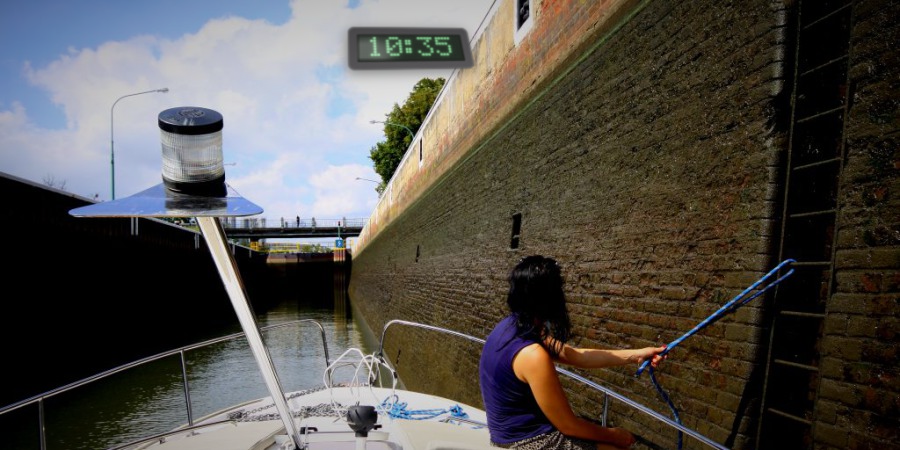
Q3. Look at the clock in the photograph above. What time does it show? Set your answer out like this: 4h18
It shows 10h35
